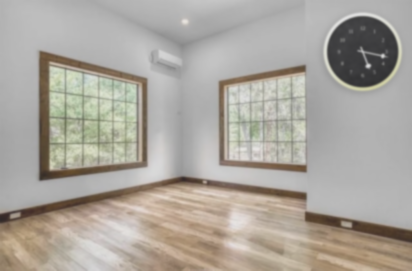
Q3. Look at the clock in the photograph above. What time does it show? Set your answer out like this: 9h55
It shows 5h17
